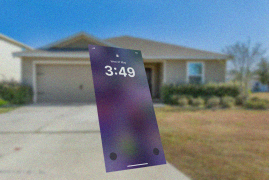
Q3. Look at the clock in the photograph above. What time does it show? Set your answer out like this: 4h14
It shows 3h49
